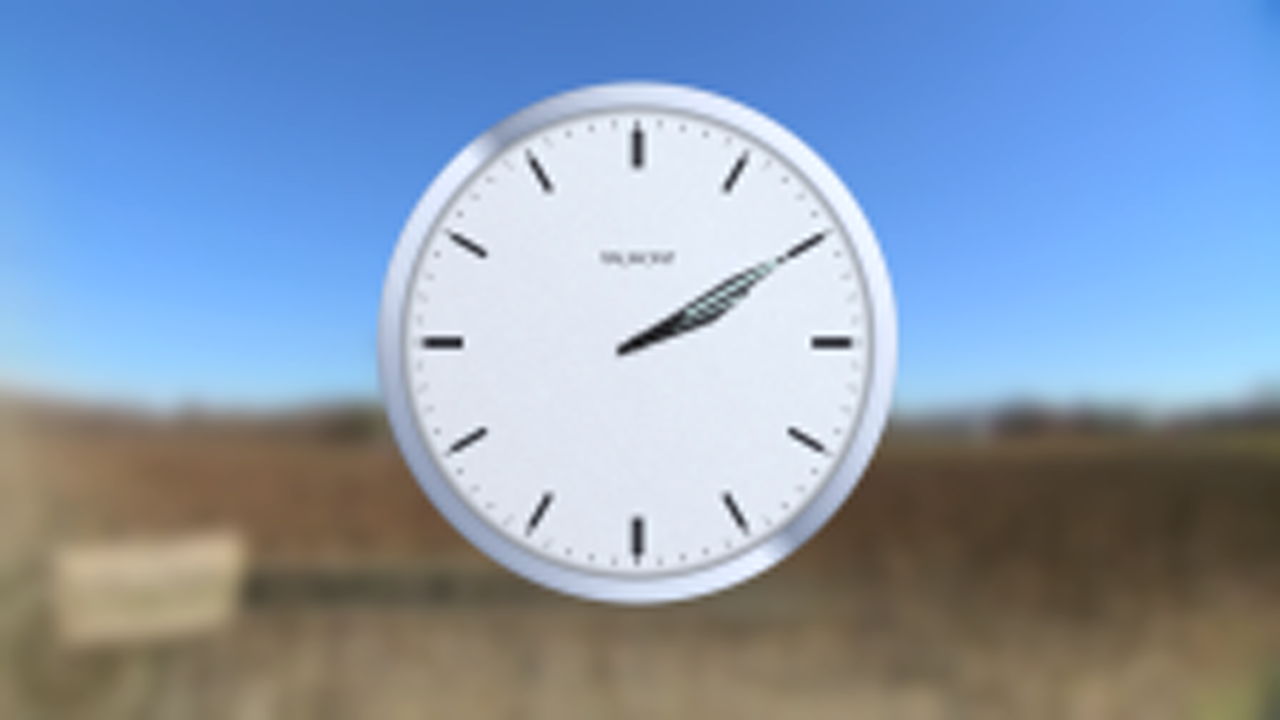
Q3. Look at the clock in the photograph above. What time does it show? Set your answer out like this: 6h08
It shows 2h10
